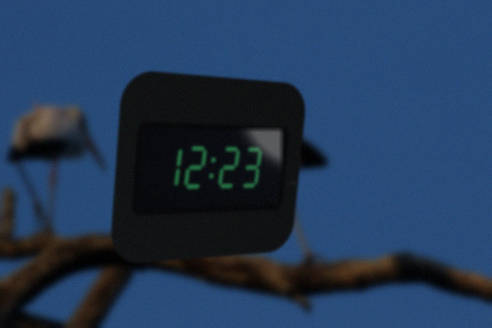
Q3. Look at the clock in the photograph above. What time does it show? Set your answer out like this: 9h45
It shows 12h23
